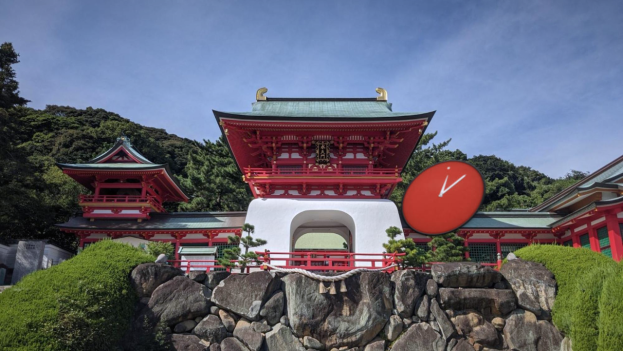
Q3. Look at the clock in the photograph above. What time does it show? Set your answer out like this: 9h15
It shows 12h07
